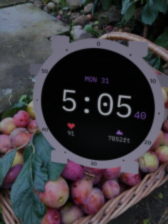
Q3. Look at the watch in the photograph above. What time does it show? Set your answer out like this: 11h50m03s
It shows 5h05m40s
